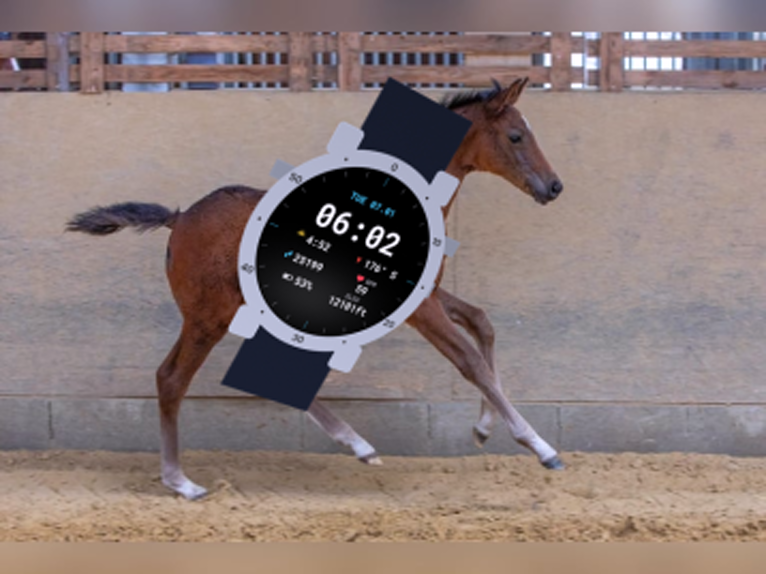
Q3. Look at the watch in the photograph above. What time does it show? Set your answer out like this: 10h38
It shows 6h02
